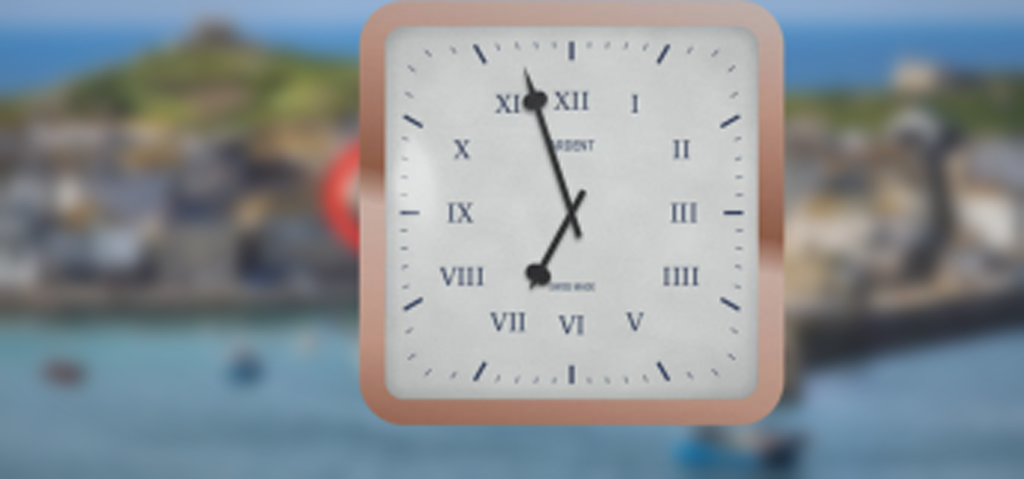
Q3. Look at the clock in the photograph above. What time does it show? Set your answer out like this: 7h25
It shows 6h57
